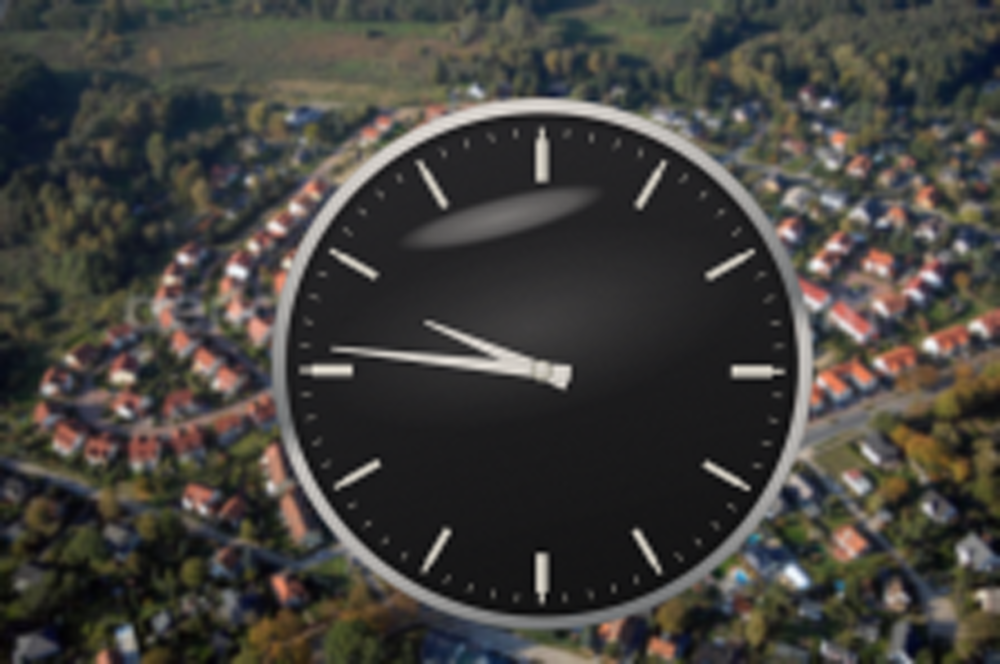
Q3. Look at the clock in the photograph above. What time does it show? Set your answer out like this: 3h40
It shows 9h46
